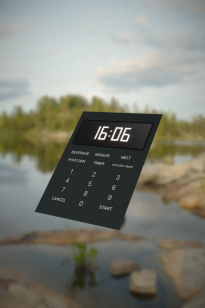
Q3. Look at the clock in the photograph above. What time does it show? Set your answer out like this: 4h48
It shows 16h06
